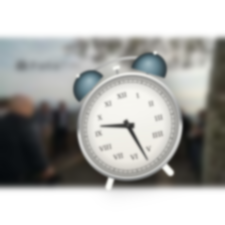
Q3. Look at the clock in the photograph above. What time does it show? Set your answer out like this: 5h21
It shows 9h27
